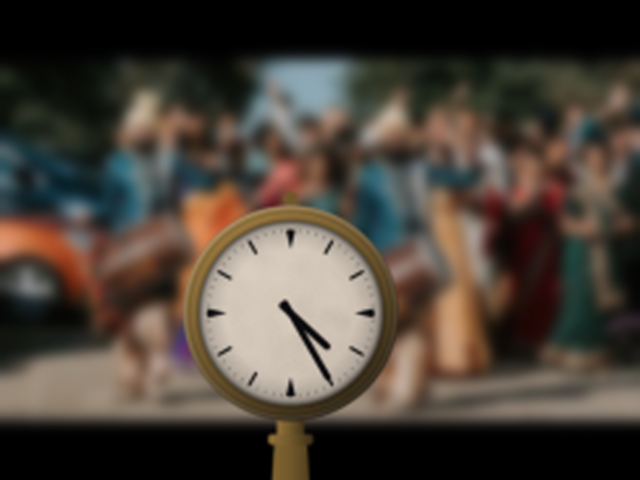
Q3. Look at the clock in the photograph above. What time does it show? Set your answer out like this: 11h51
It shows 4h25
